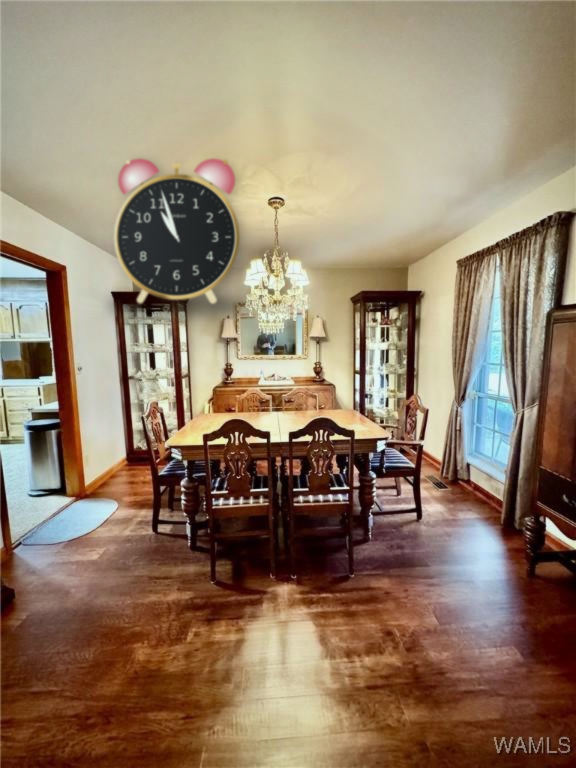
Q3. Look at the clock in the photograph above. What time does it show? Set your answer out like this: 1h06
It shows 10h57
